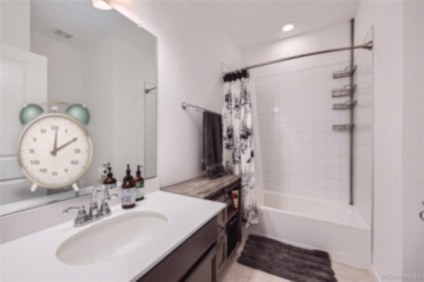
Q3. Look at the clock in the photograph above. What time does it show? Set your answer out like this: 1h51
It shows 12h10
